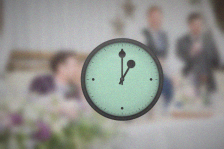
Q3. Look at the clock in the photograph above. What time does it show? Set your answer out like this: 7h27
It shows 1h00
